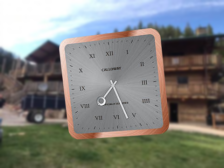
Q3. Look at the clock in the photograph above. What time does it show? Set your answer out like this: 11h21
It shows 7h27
